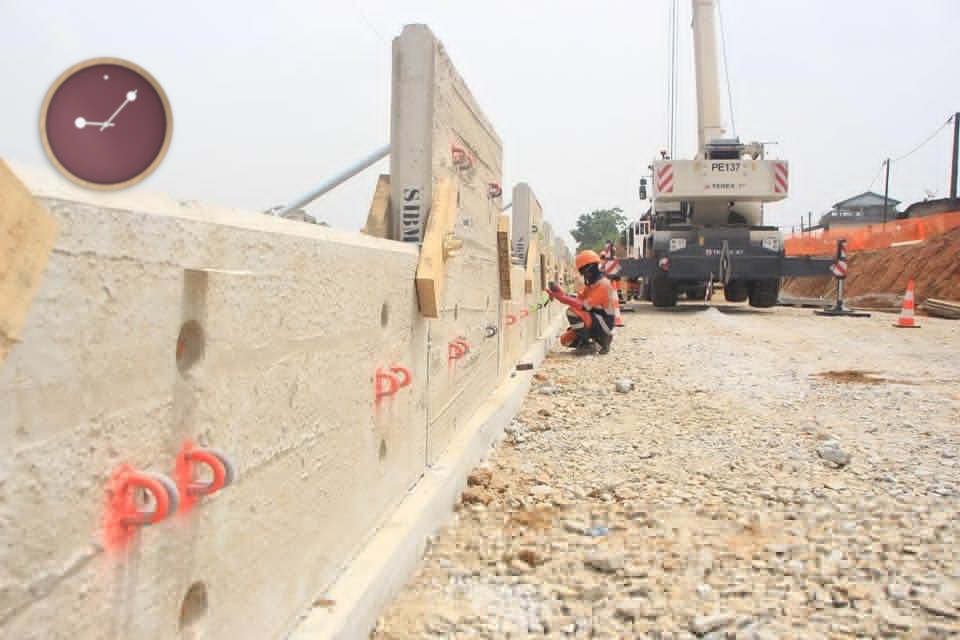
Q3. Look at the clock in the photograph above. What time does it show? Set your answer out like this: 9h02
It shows 9h07
